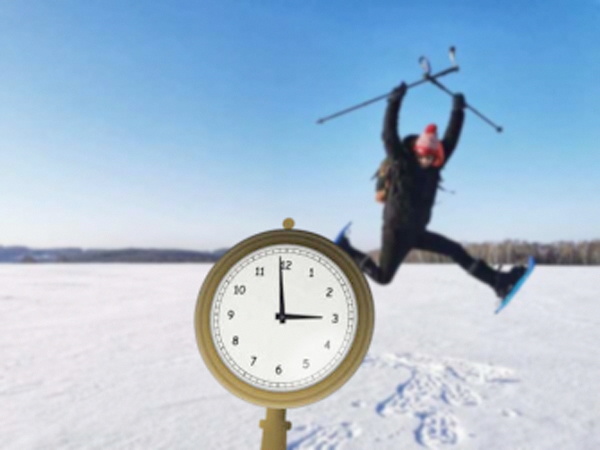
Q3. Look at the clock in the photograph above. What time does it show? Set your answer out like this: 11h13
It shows 2h59
